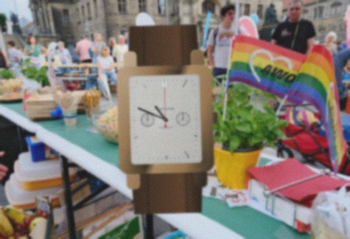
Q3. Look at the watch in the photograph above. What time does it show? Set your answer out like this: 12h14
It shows 10h49
